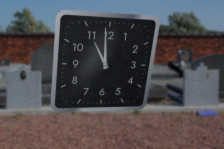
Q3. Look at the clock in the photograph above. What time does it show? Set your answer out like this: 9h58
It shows 10h59
